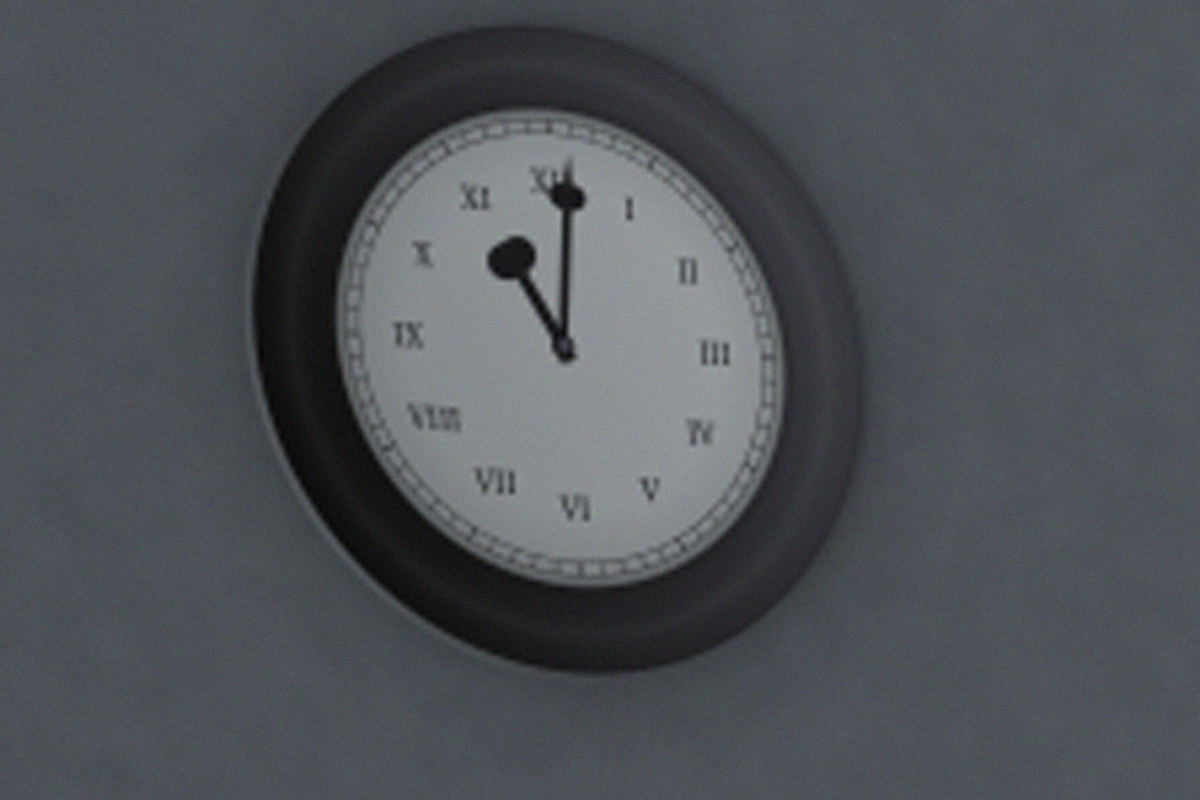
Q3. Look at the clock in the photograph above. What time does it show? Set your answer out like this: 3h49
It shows 11h01
